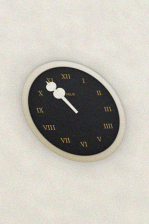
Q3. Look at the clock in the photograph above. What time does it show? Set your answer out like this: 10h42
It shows 10h54
